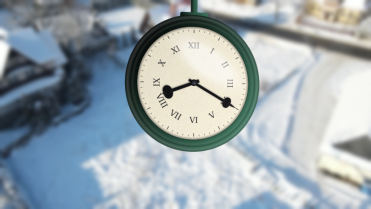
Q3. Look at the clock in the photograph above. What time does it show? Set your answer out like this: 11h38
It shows 8h20
